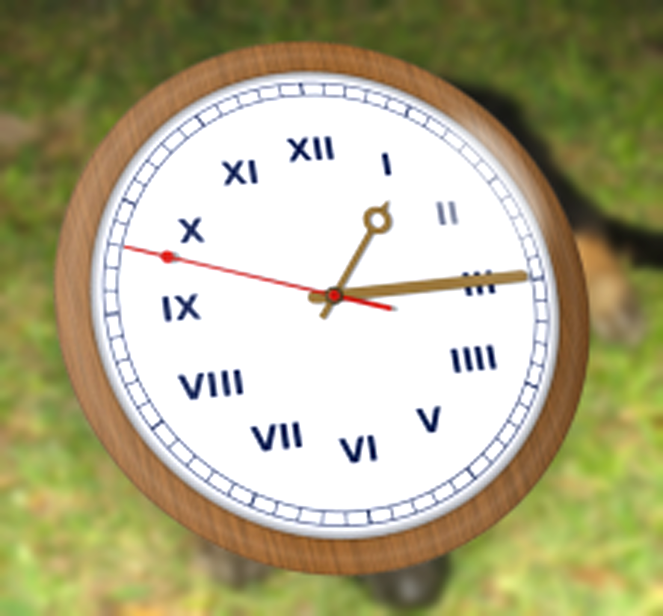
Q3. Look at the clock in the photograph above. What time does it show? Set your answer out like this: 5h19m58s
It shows 1h14m48s
